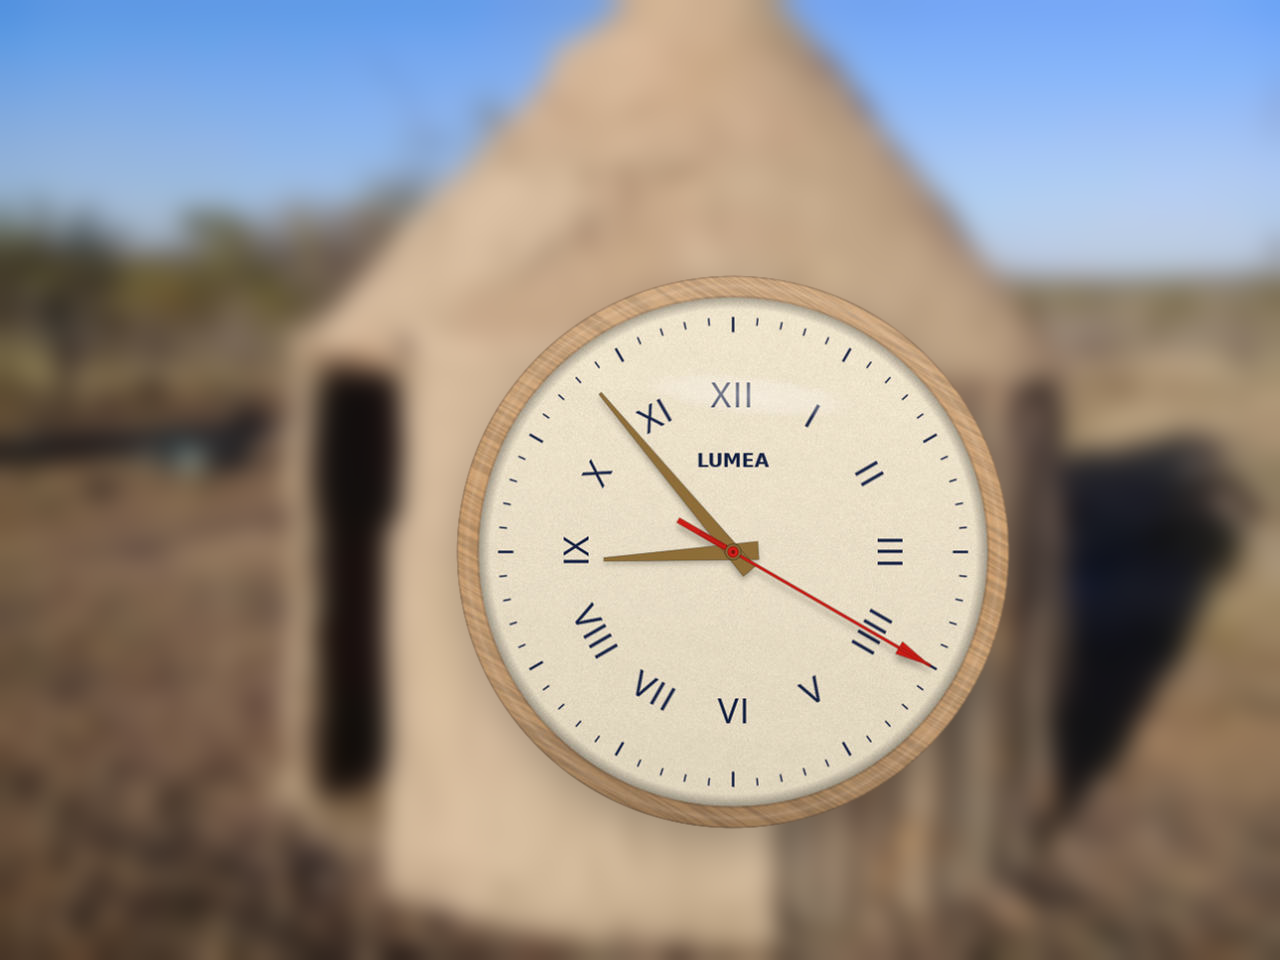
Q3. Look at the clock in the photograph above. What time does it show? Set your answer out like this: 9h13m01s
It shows 8h53m20s
